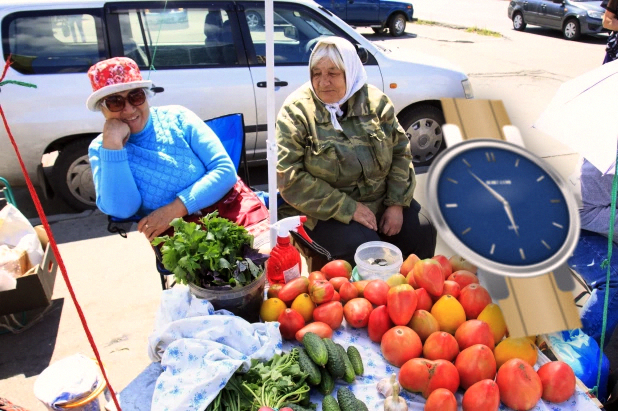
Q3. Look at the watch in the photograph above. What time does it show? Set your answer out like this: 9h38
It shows 5h54
